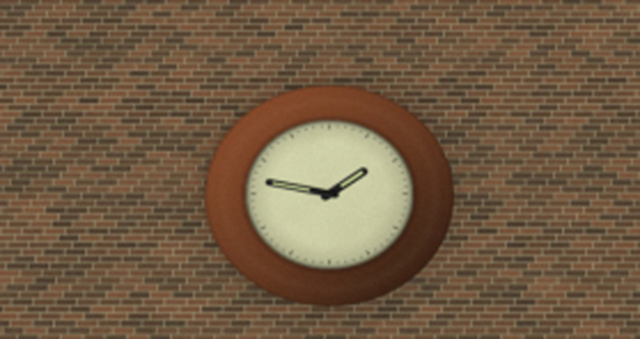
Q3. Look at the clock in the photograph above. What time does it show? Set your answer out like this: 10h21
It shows 1h47
